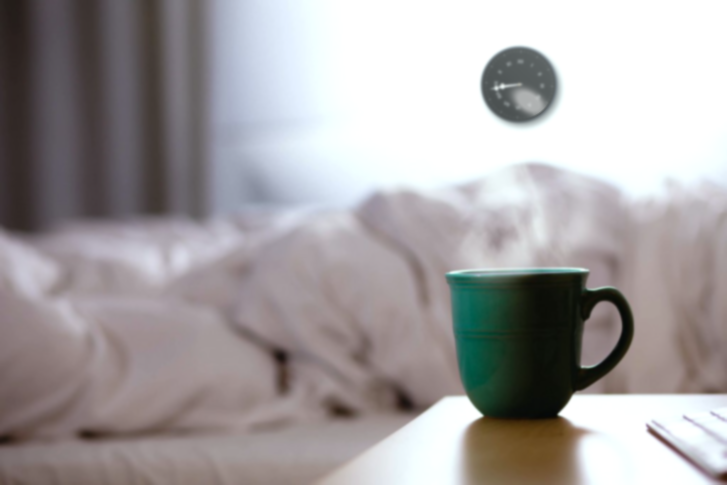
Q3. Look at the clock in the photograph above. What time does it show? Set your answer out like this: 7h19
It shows 8h43
